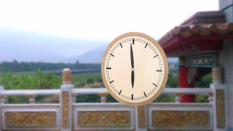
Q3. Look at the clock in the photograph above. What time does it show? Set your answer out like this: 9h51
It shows 5h59
